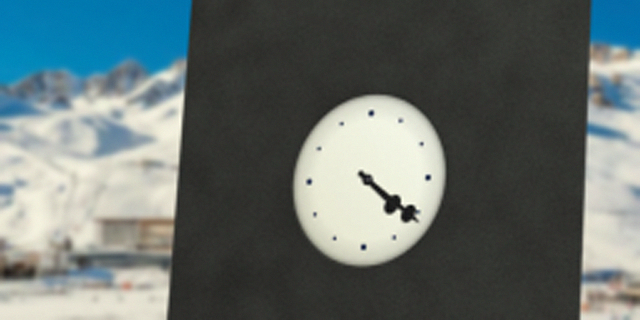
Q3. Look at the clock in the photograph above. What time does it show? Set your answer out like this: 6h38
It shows 4h21
